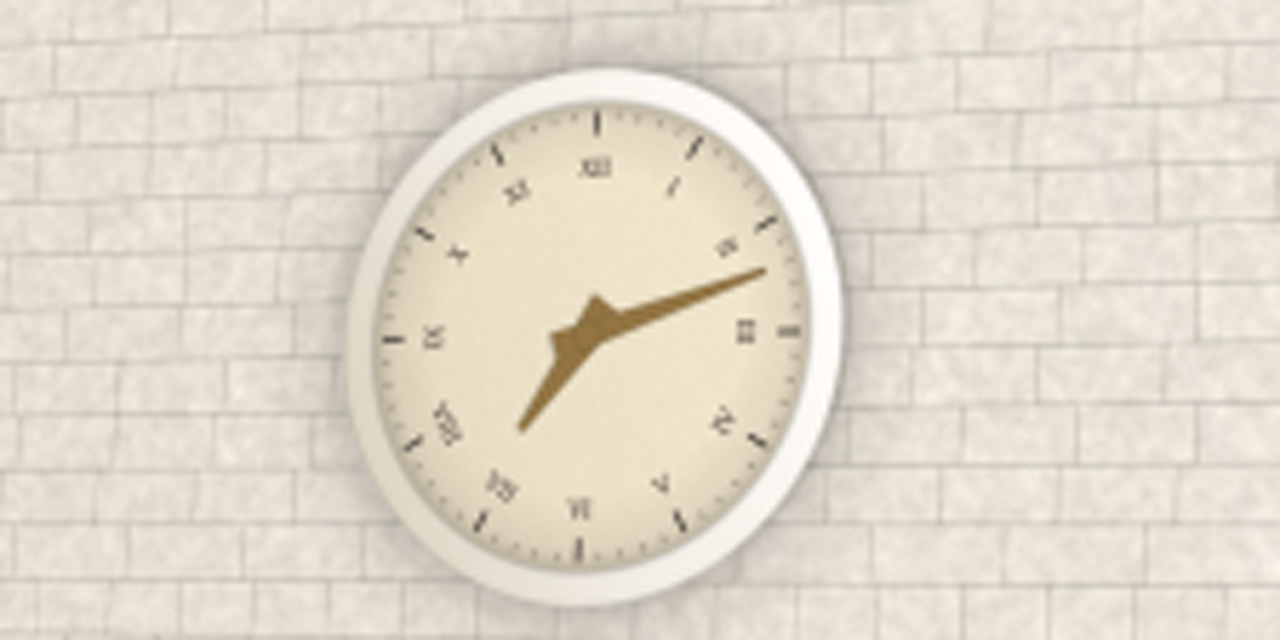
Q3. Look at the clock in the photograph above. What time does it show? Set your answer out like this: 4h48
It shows 7h12
